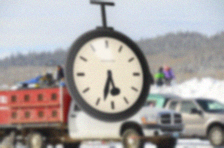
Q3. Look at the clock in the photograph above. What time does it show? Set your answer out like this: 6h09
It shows 5h33
